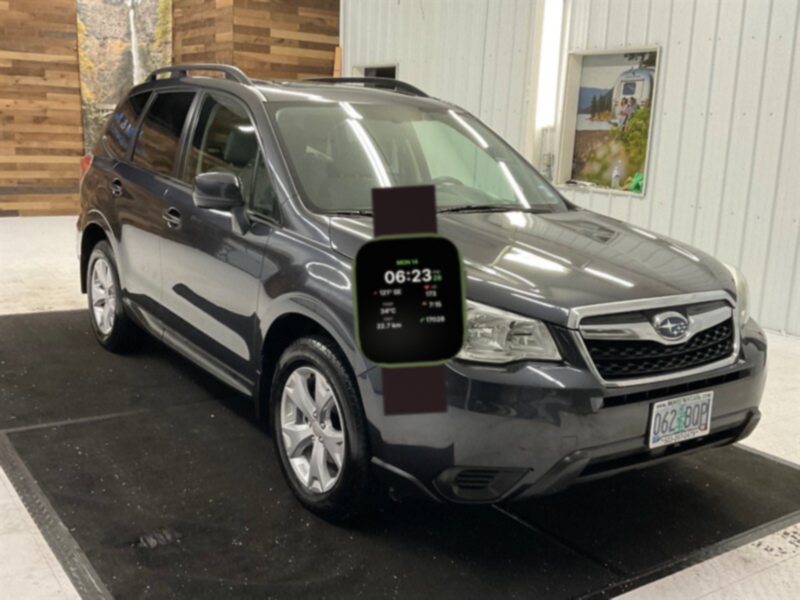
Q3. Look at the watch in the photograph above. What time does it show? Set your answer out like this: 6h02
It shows 6h23
